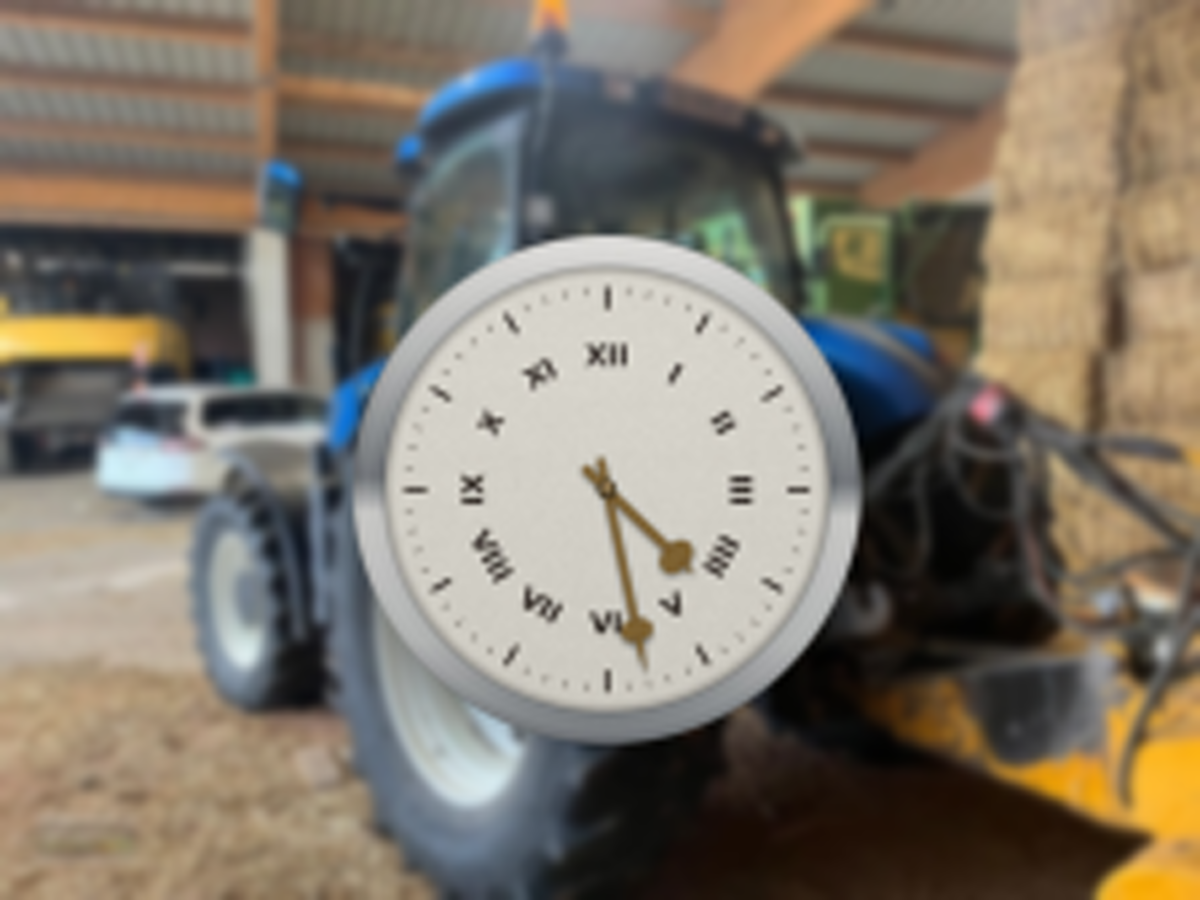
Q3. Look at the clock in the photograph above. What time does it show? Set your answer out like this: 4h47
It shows 4h28
